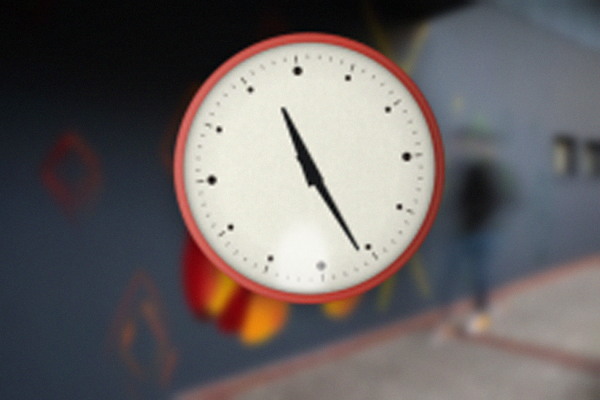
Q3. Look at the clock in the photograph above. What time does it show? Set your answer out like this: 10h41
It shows 11h26
